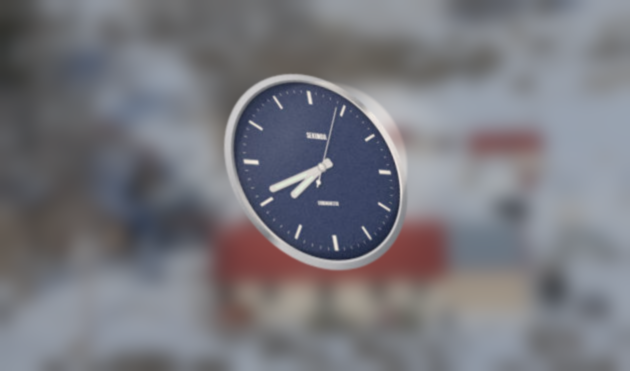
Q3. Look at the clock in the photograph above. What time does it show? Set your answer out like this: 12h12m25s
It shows 7h41m04s
